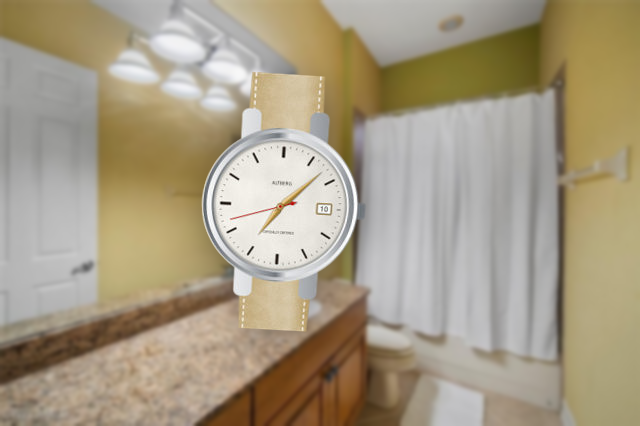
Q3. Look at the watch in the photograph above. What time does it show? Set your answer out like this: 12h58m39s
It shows 7h07m42s
